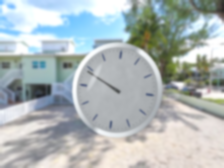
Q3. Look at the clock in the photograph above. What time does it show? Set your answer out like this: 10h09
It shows 9h49
